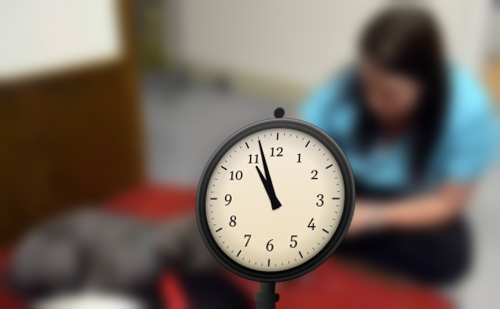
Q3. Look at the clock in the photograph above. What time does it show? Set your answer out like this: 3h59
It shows 10h57
